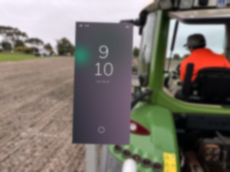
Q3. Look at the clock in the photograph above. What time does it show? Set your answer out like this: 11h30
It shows 9h10
